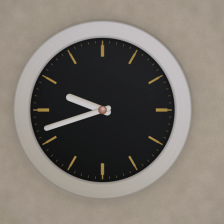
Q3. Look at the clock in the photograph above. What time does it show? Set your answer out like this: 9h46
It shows 9h42
